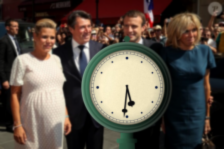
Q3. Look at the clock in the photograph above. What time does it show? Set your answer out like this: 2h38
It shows 5h31
